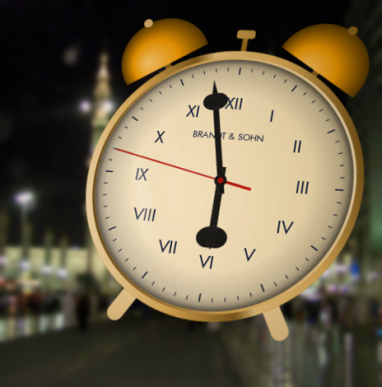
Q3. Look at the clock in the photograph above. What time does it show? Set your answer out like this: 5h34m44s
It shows 5h57m47s
